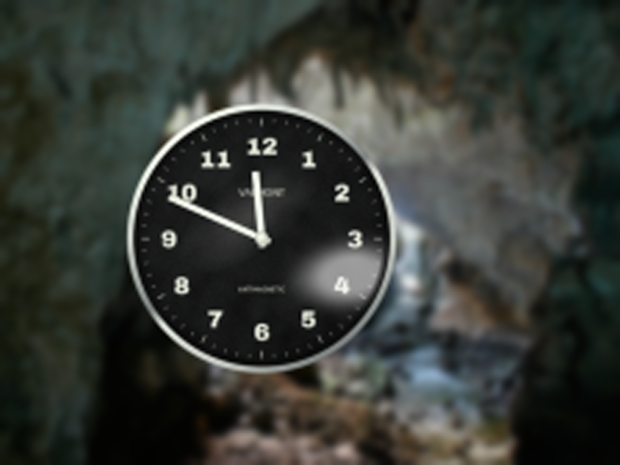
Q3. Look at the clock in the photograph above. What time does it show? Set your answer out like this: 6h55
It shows 11h49
